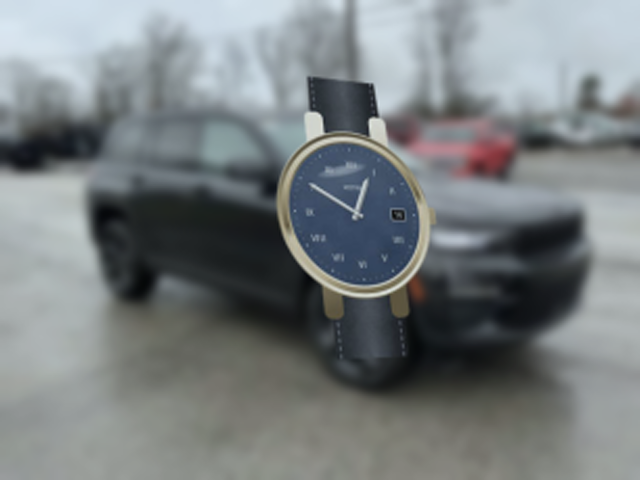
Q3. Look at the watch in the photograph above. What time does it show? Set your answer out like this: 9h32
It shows 12h50
